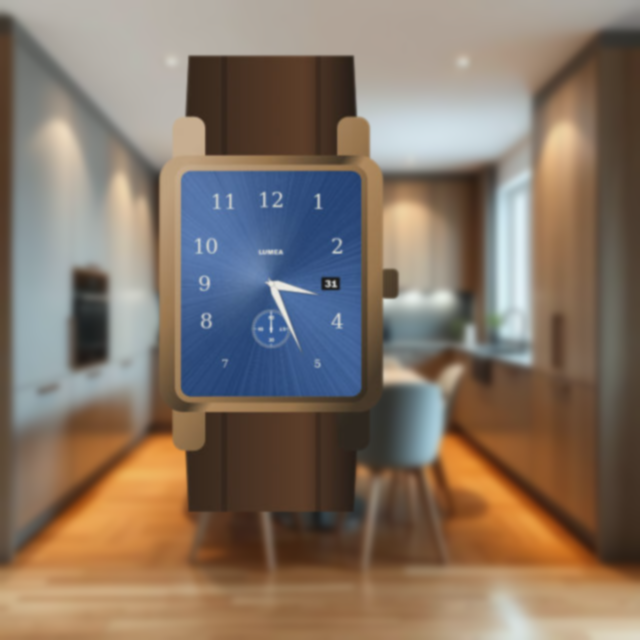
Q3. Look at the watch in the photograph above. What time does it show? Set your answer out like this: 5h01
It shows 3h26
